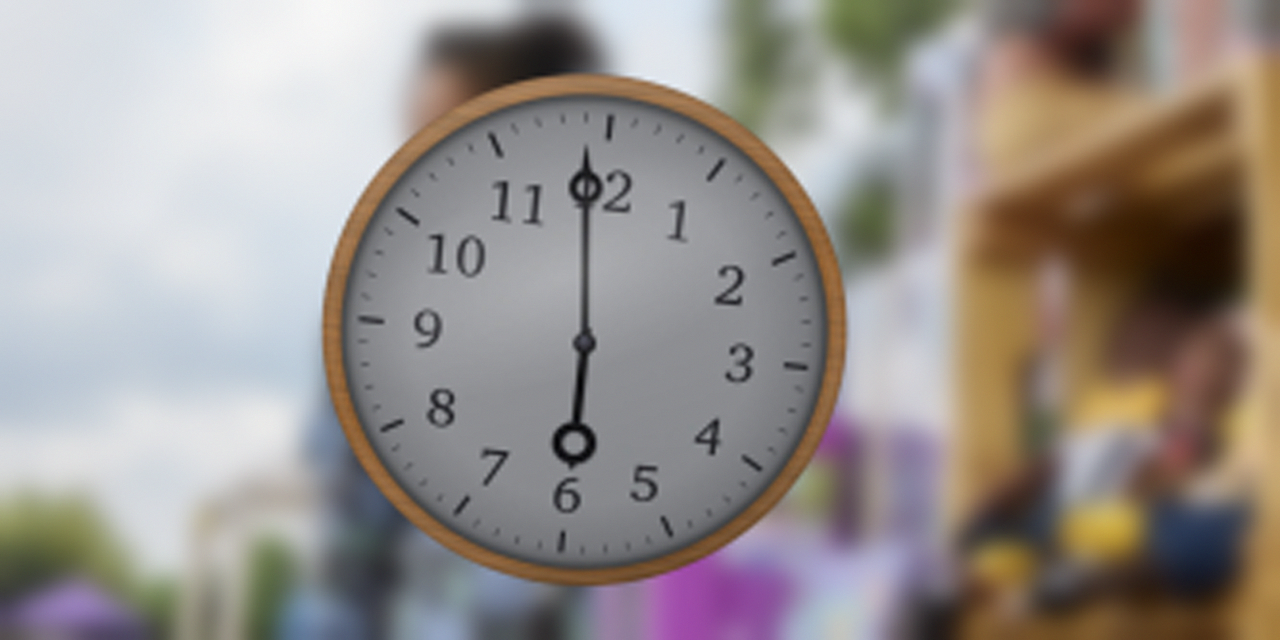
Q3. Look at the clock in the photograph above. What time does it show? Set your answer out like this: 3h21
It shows 5h59
